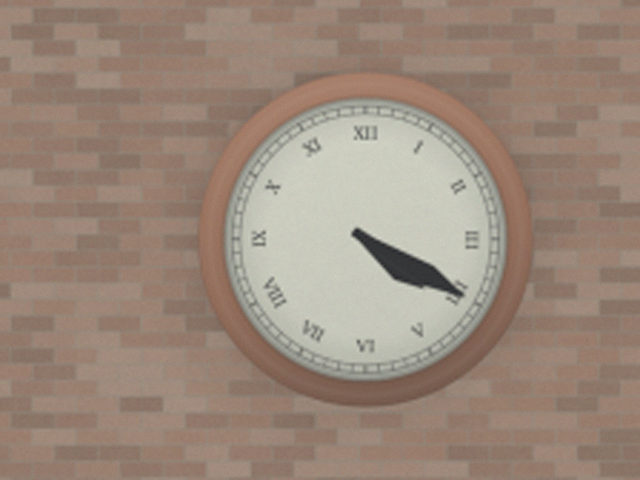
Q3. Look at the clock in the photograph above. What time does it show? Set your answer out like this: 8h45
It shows 4h20
